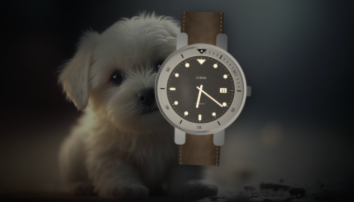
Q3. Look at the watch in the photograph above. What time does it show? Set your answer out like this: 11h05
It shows 6h21
